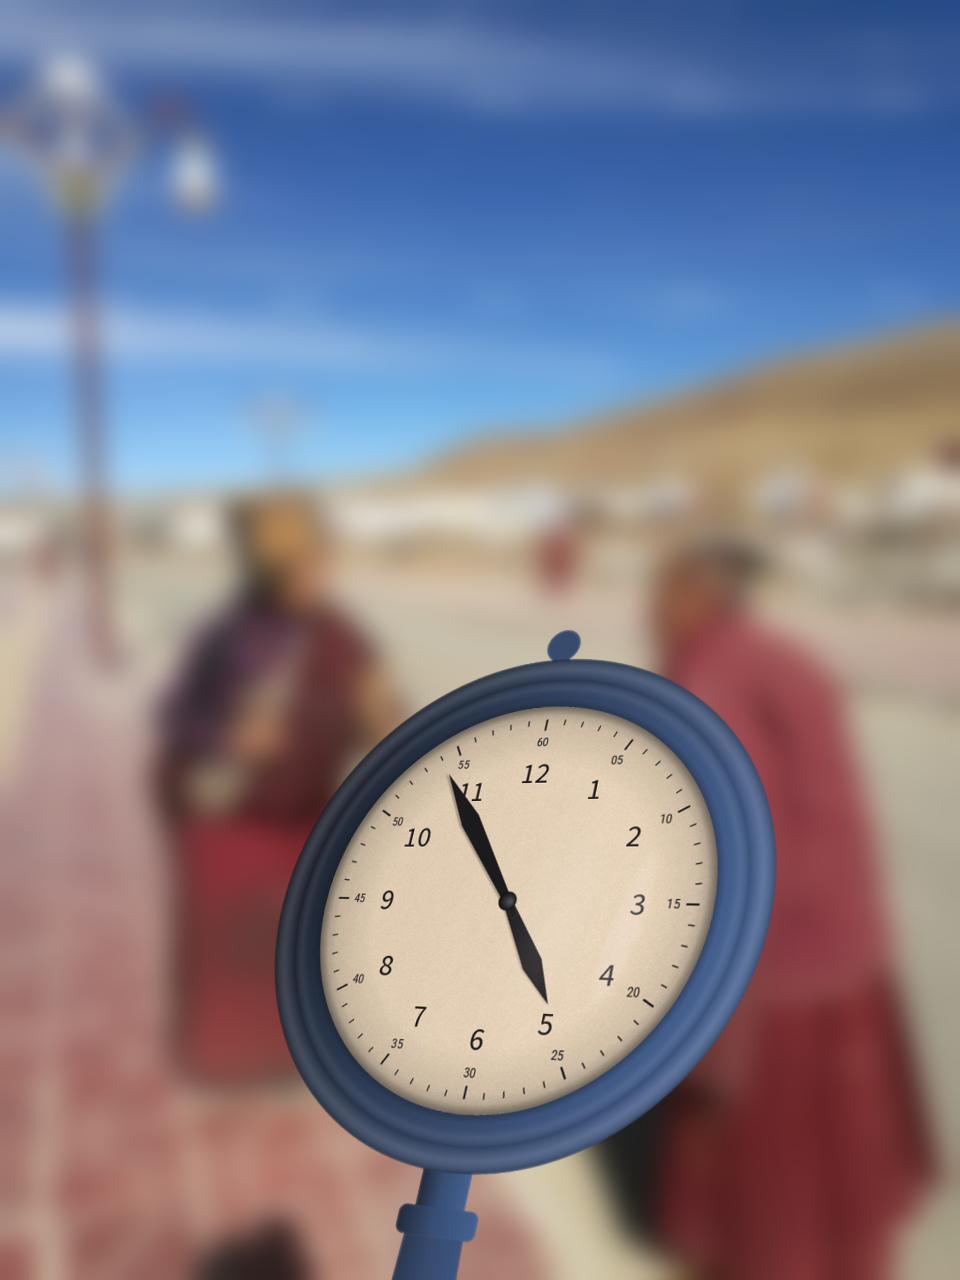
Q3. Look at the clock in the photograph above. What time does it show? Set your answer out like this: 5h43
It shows 4h54
